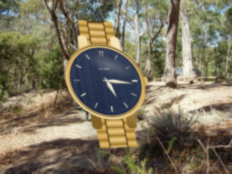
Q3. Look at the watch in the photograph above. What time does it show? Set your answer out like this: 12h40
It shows 5h16
